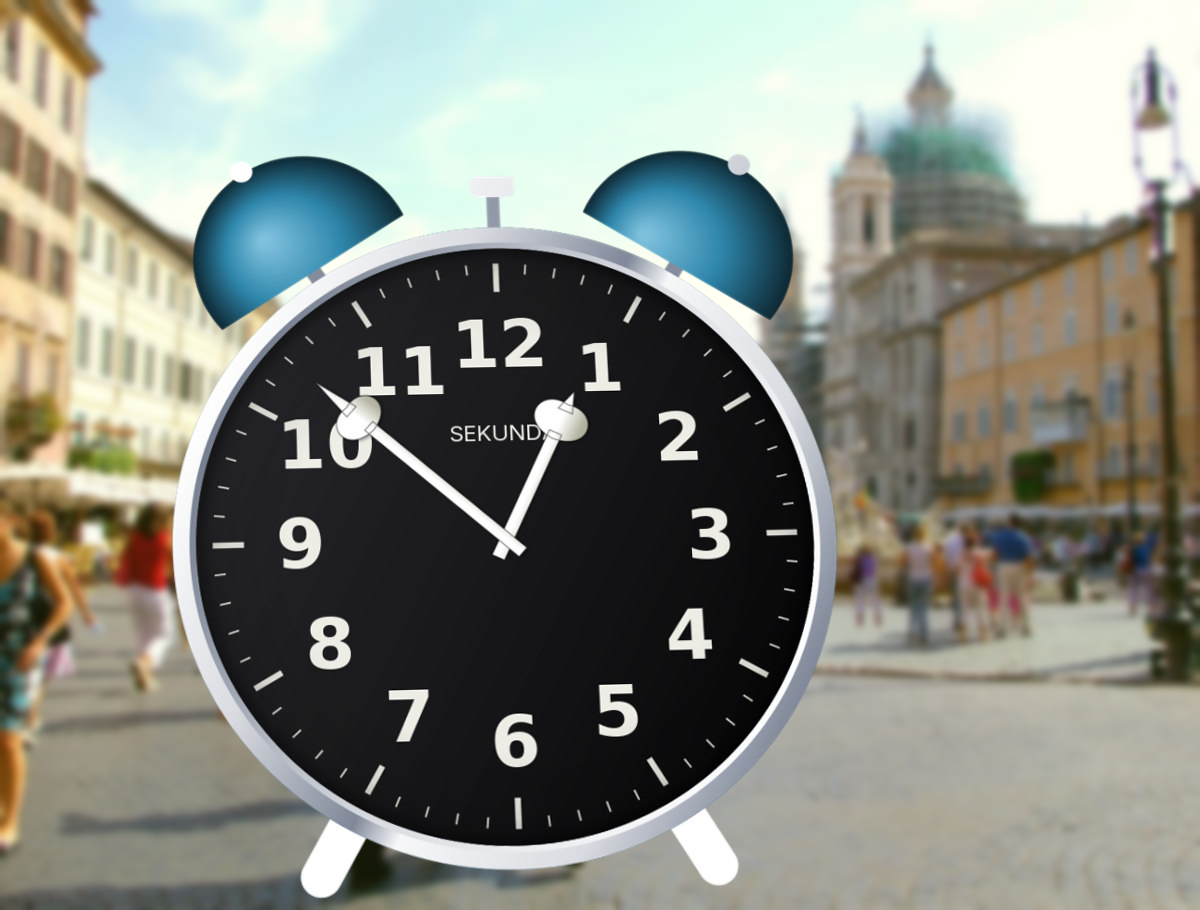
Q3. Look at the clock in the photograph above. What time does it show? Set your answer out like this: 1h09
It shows 12h52
